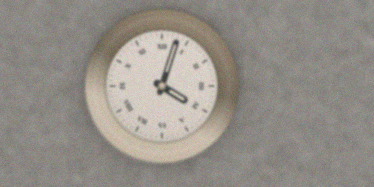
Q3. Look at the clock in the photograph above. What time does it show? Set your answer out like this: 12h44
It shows 4h03
